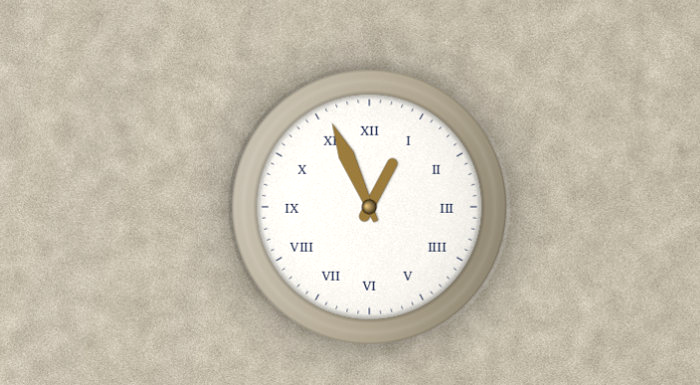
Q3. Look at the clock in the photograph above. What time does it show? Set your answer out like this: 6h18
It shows 12h56
